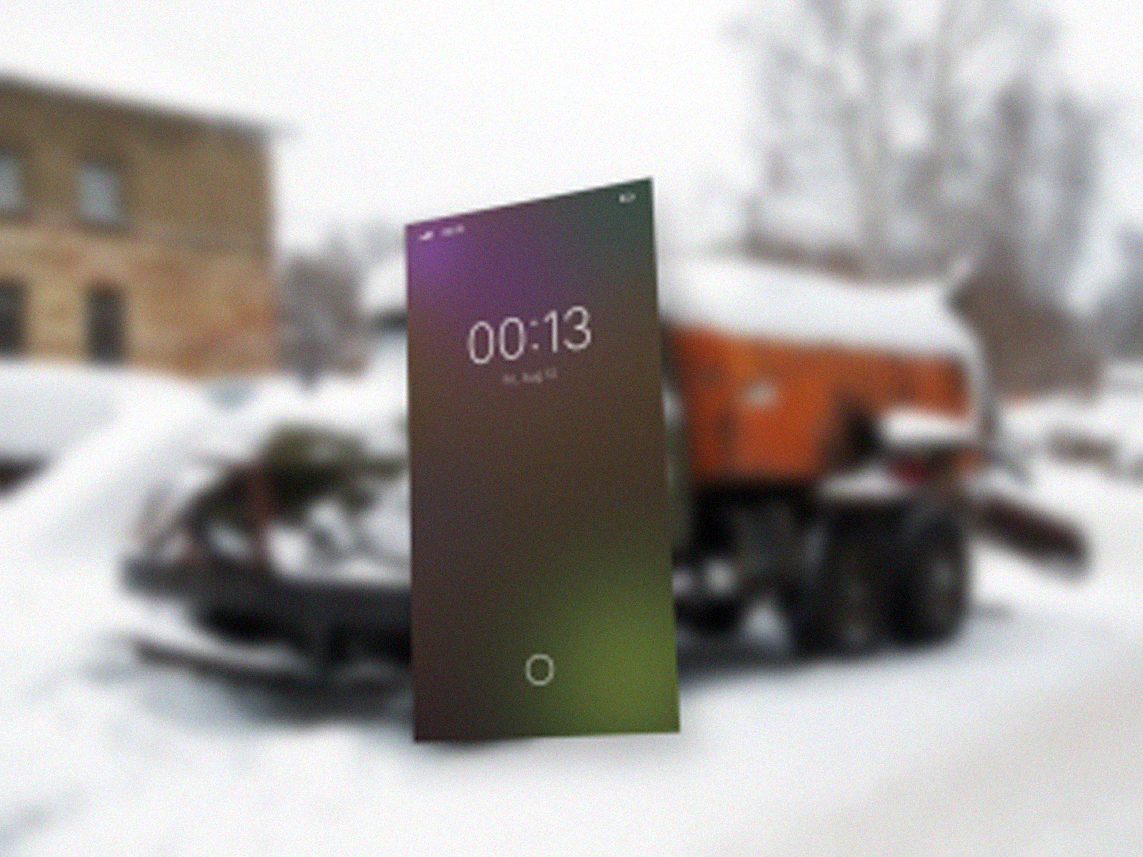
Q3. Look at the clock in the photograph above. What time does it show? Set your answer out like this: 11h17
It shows 0h13
